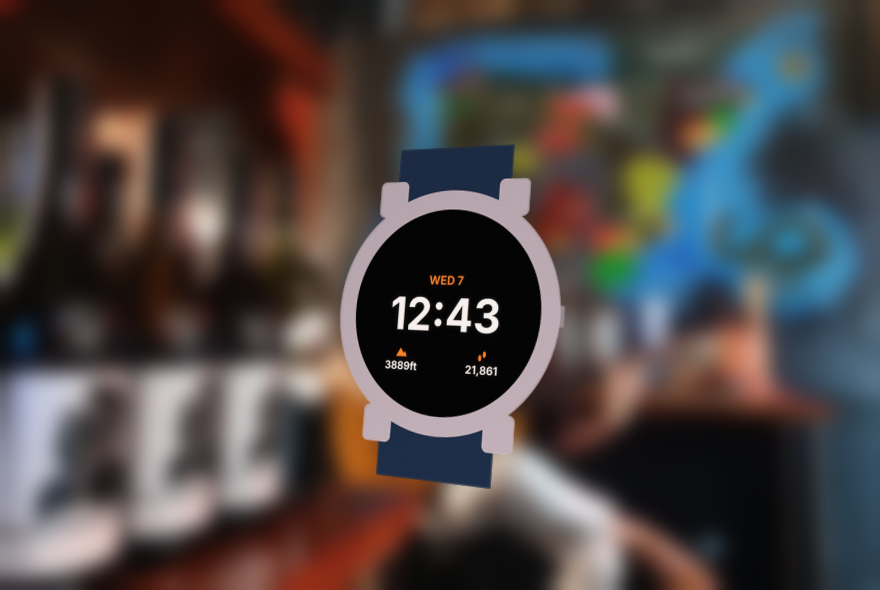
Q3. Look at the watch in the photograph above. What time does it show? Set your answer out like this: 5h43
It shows 12h43
